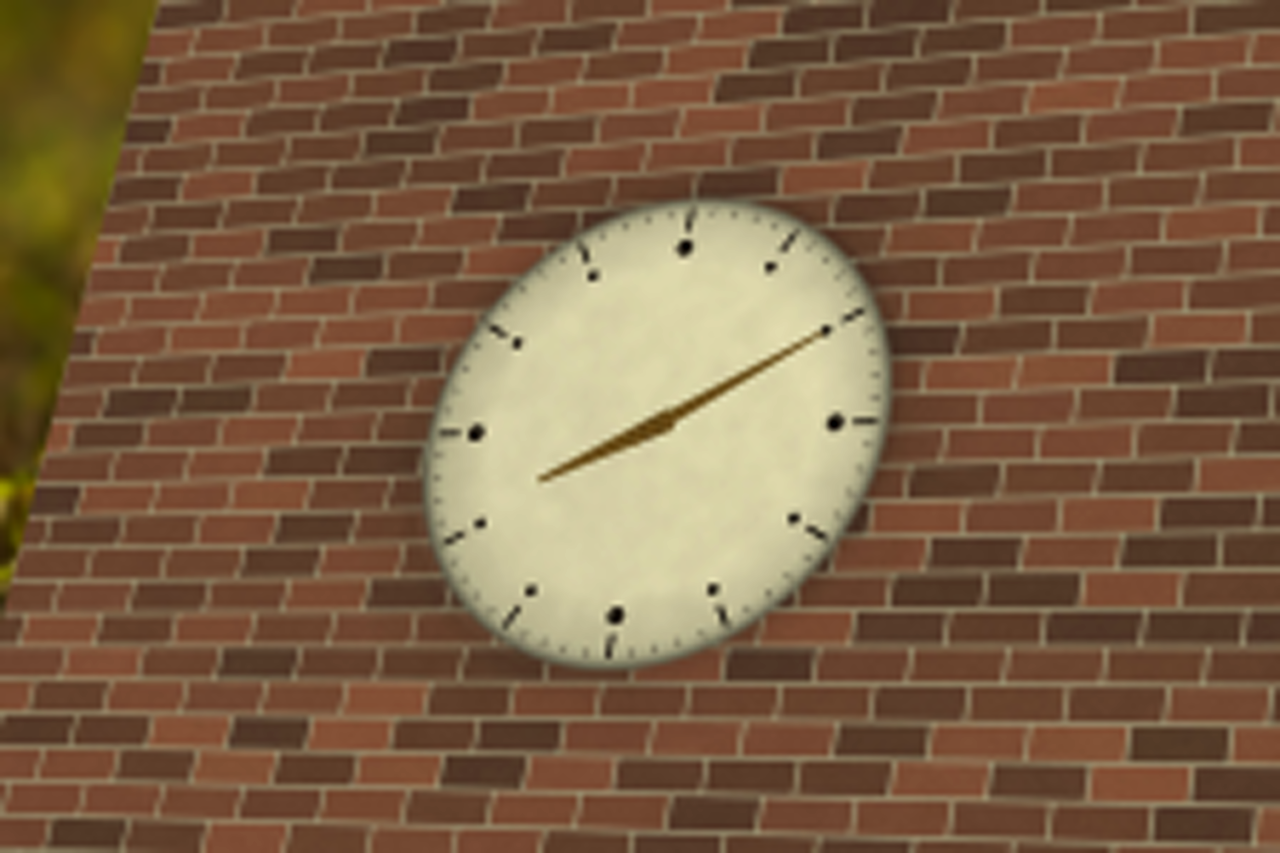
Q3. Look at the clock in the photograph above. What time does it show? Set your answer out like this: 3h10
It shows 8h10
